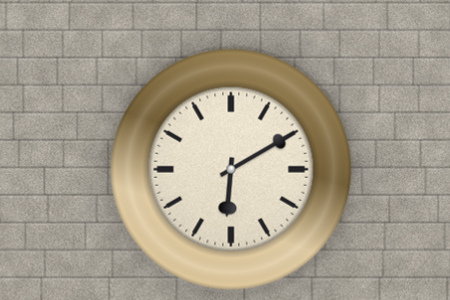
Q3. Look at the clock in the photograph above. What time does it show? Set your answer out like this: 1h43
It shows 6h10
